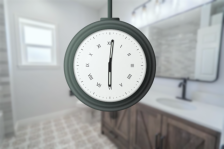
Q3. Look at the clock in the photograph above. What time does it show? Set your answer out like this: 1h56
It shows 6h01
